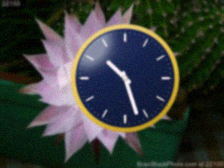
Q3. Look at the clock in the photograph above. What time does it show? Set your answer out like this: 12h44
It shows 10h27
